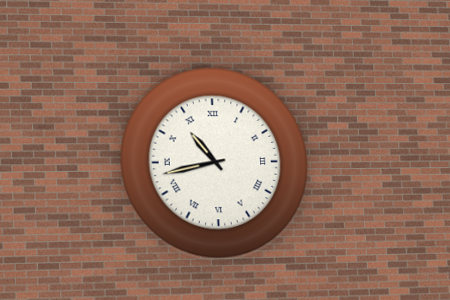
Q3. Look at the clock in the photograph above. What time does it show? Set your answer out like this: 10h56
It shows 10h43
